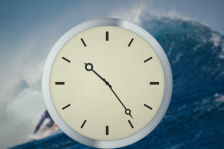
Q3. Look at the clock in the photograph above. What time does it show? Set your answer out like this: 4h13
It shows 10h24
